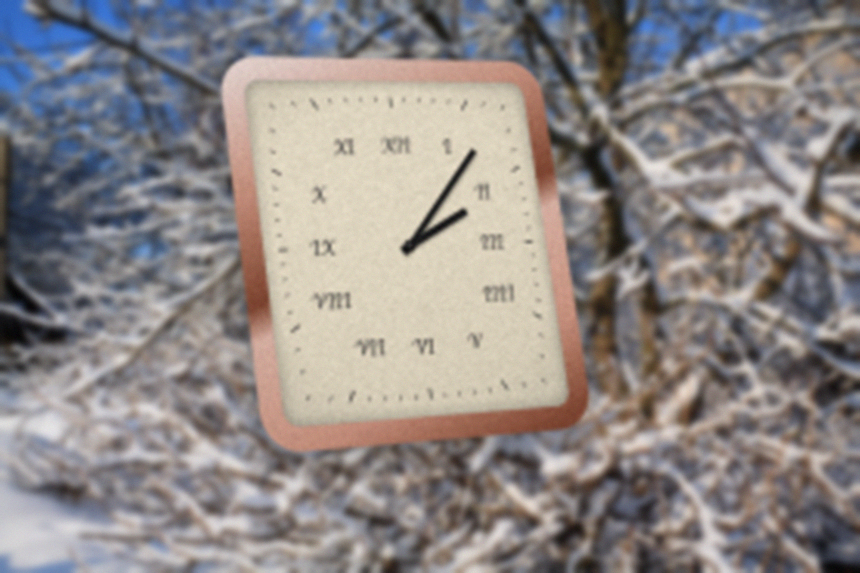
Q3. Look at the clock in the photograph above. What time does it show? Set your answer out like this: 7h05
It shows 2h07
